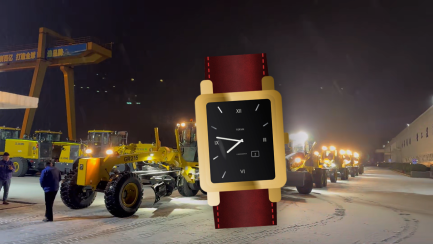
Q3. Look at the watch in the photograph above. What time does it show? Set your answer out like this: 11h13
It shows 7h47
